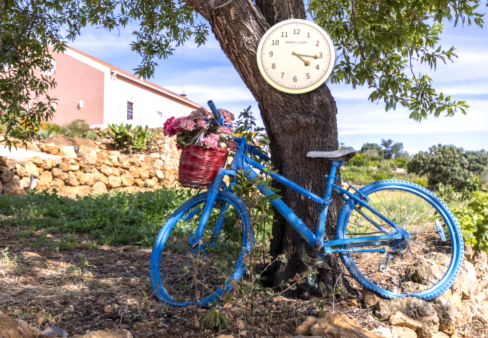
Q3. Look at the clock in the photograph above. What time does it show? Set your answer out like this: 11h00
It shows 4h16
